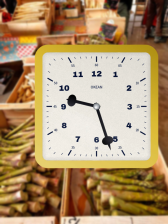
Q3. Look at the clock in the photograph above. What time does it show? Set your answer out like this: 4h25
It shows 9h27
